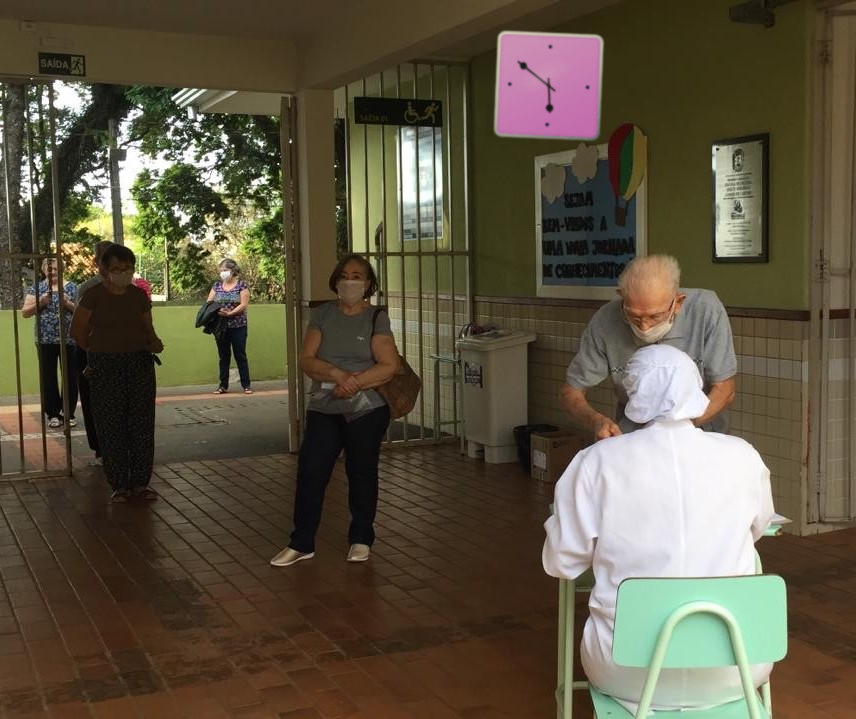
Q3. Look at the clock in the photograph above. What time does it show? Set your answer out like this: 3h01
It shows 5h51
